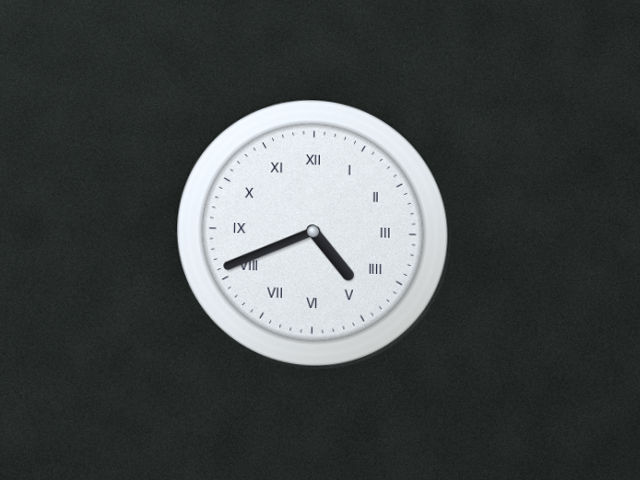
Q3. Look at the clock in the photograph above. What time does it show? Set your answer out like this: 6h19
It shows 4h41
